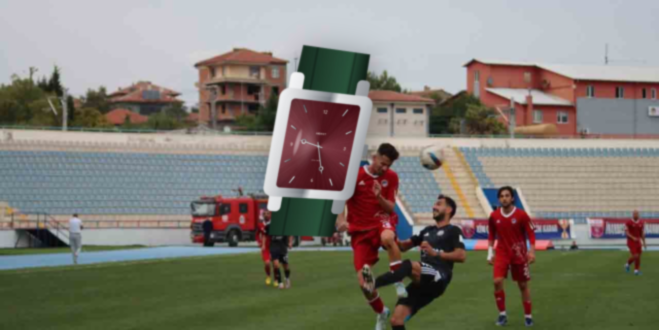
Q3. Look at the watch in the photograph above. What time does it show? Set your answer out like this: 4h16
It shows 9h27
